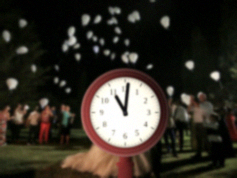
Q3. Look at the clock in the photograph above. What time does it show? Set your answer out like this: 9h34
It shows 11h01
